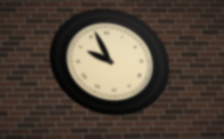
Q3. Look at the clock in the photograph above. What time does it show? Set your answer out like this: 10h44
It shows 9h57
